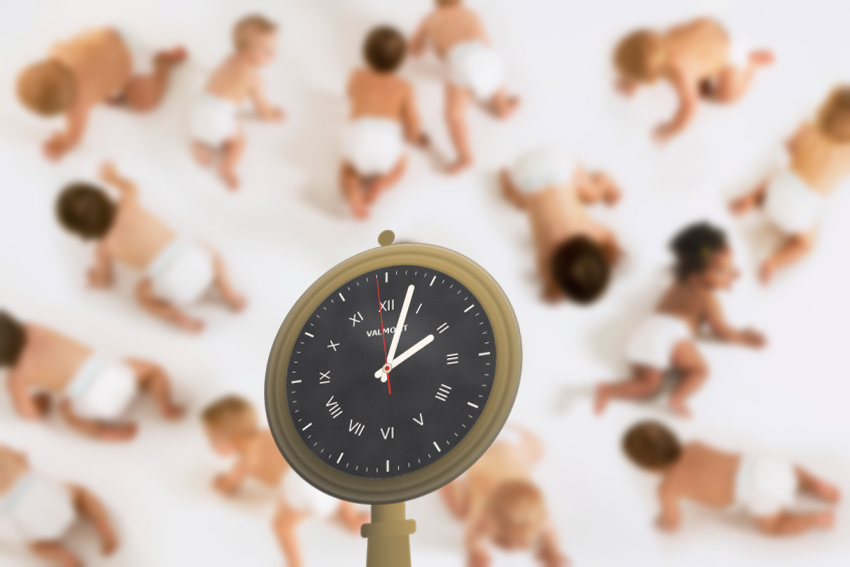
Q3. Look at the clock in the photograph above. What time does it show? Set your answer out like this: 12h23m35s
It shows 2h02m59s
